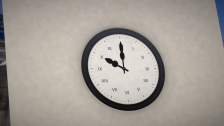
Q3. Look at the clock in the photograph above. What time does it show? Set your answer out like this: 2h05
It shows 10h00
